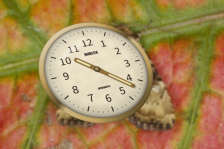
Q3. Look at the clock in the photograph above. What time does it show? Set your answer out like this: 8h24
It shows 10h22
